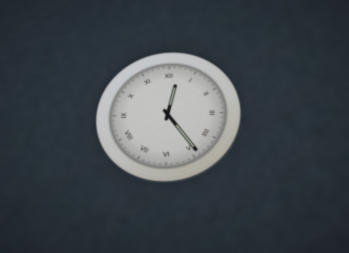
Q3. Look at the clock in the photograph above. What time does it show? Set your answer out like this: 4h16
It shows 12h24
